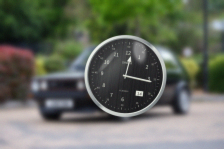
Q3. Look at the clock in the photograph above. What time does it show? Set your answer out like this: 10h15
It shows 12h16
